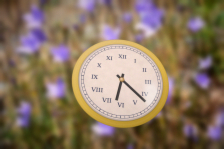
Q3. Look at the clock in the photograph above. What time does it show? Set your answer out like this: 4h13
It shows 6h22
